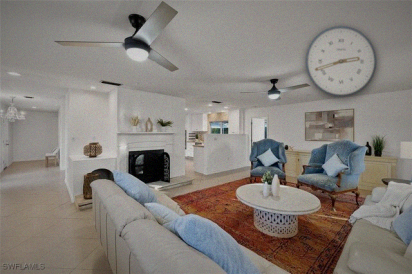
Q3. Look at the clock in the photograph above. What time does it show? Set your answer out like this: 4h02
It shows 2h42
